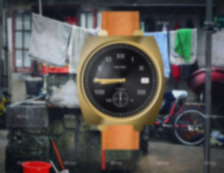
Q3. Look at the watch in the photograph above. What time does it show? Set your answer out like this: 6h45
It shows 8h45
